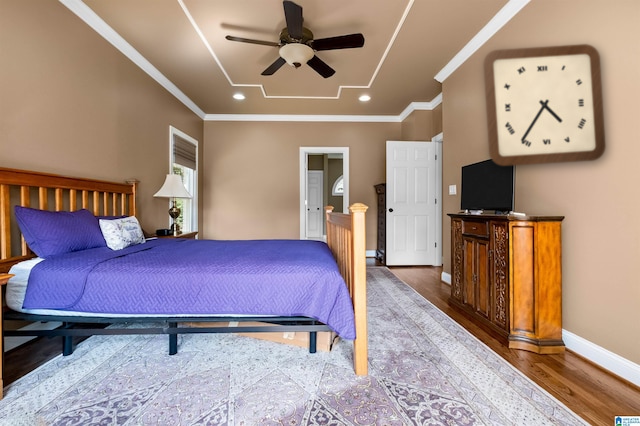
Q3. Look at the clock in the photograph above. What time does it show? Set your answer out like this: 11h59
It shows 4h36
